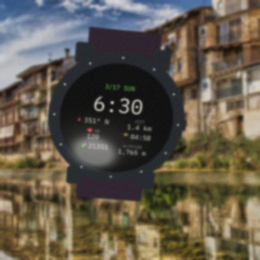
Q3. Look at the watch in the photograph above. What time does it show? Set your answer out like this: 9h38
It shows 6h30
